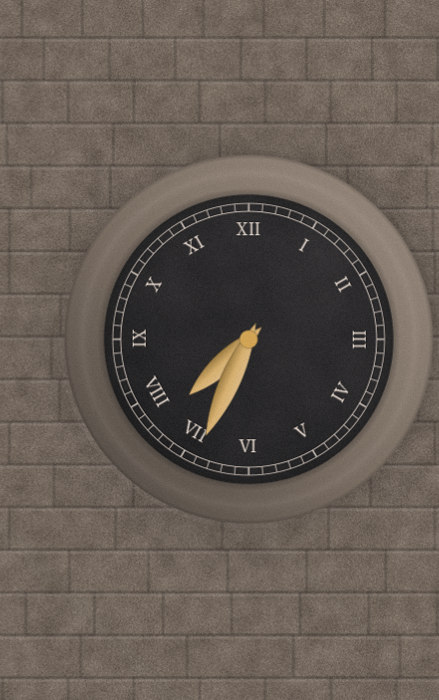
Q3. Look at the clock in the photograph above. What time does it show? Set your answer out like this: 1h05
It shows 7h34
